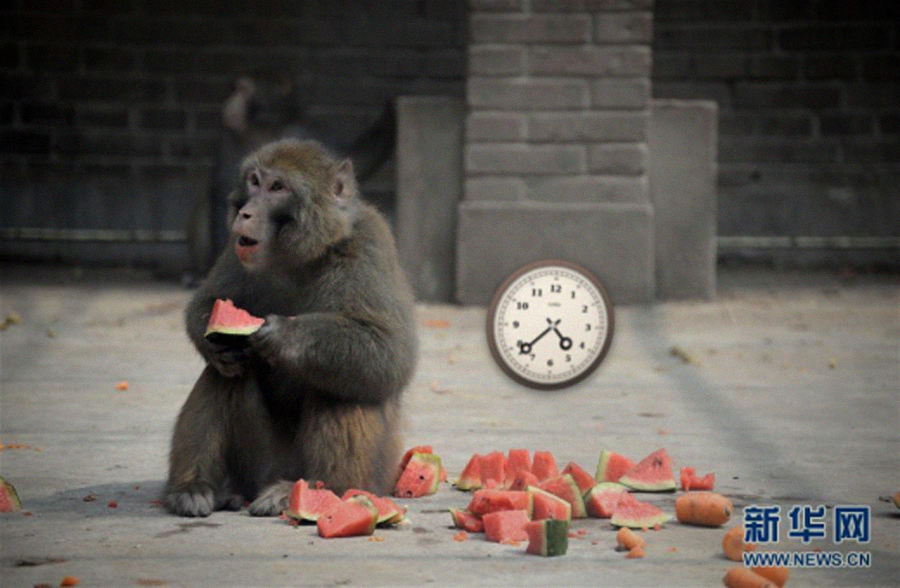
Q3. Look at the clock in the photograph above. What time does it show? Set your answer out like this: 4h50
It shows 4h38
